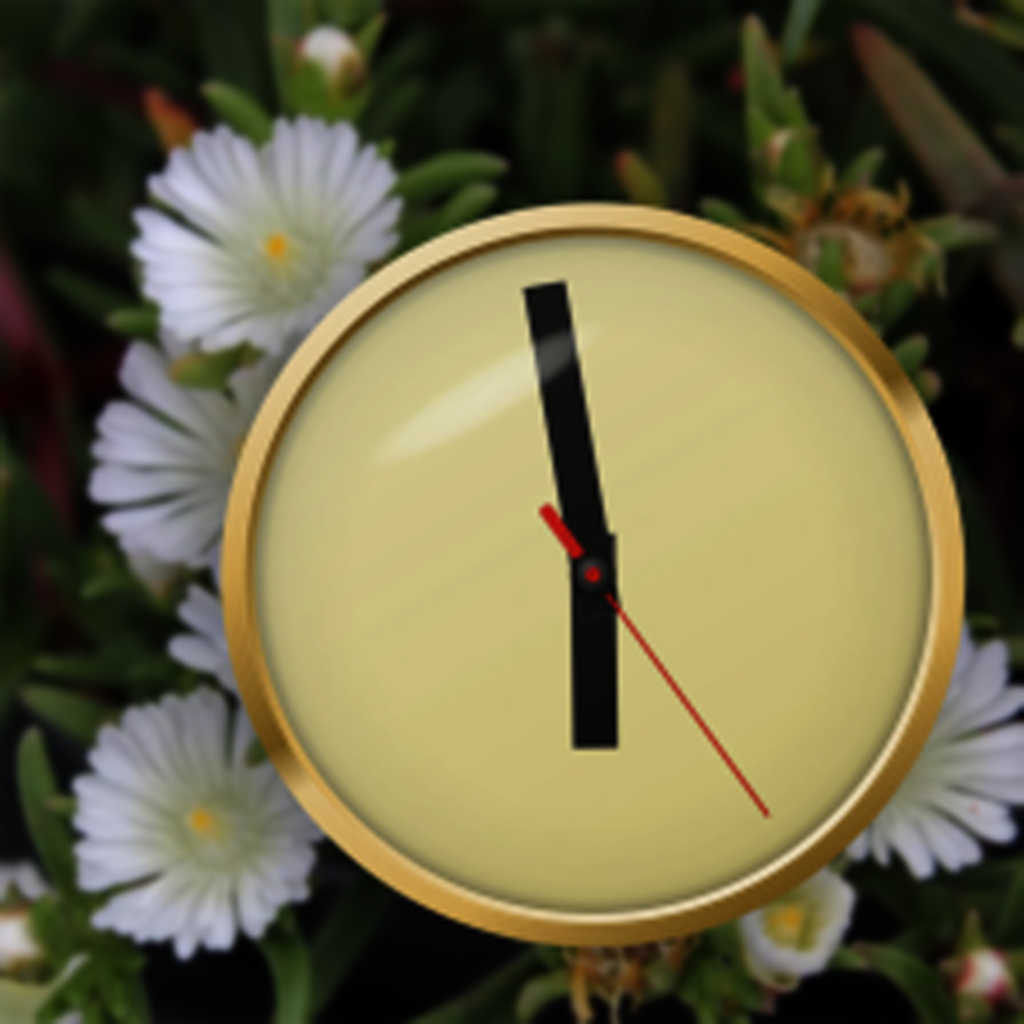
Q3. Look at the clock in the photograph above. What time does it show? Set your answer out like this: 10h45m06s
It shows 5h58m24s
